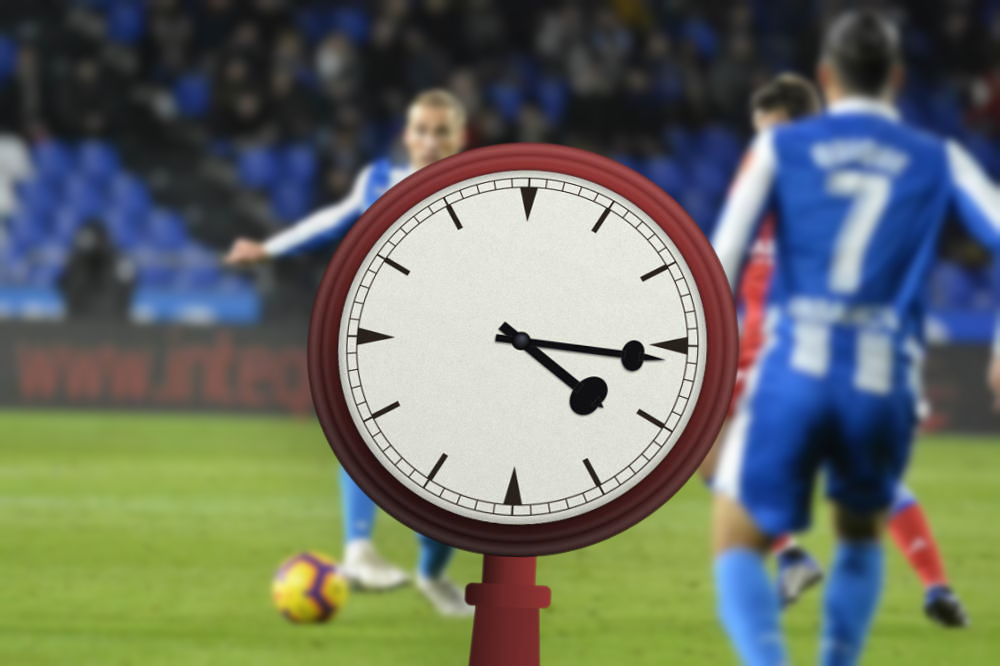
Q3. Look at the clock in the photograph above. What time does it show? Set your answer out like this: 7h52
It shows 4h16
